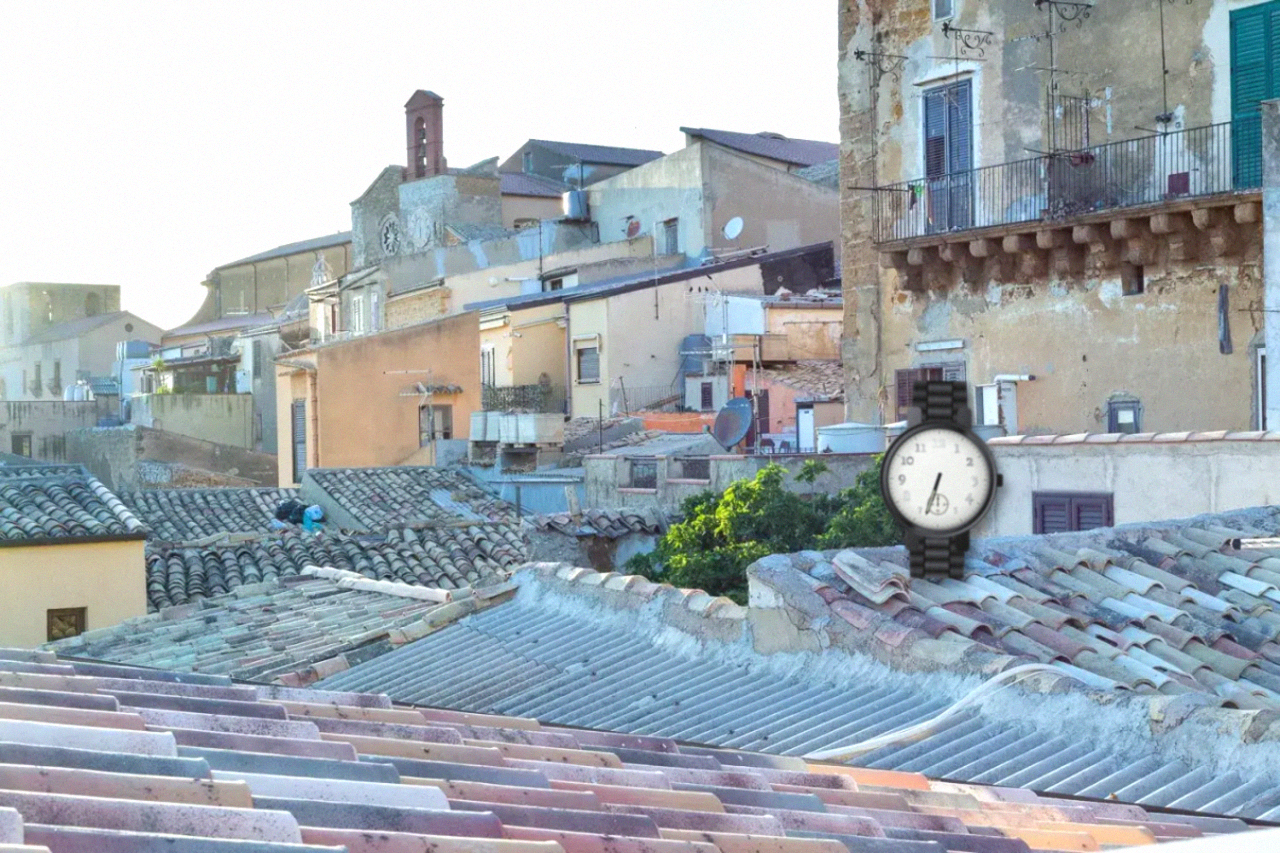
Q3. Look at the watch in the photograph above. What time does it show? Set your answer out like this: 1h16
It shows 6h33
